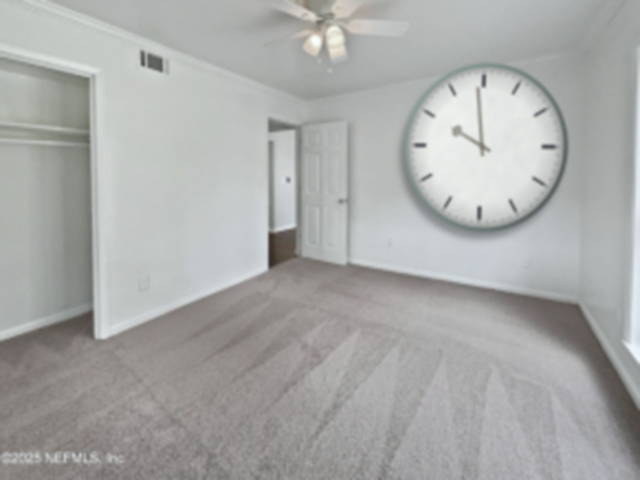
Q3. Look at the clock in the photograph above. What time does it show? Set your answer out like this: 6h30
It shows 9h59
